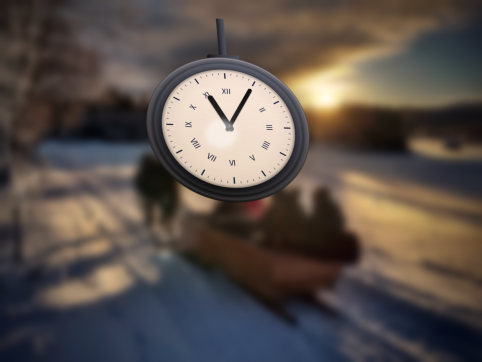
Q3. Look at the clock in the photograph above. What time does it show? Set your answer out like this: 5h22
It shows 11h05
